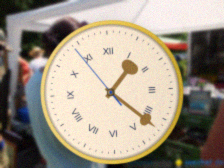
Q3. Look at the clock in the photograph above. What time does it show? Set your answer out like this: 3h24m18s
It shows 1h21m54s
